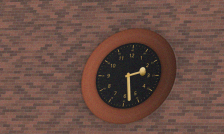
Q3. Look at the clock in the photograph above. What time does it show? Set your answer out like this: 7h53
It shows 2h28
